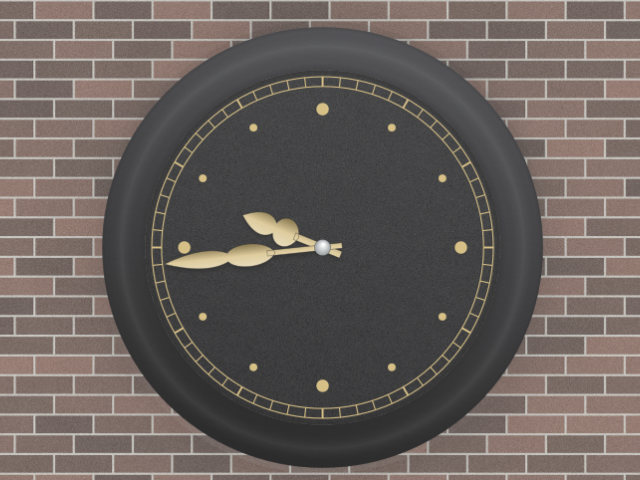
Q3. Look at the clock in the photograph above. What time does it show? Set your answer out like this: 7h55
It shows 9h44
